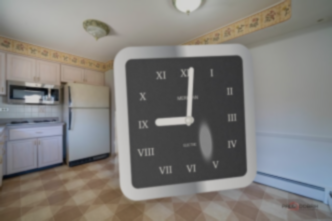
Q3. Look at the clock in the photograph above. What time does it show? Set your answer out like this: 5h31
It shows 9h01
